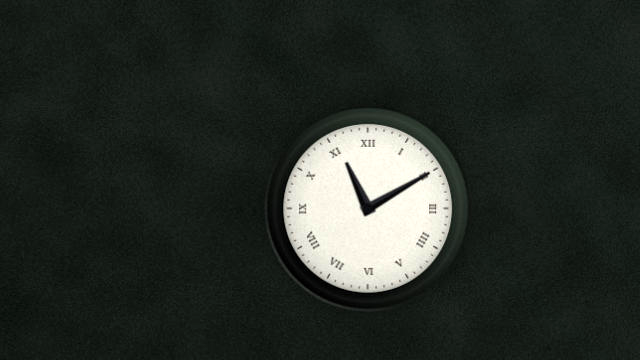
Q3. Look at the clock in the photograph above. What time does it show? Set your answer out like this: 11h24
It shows 11h10
